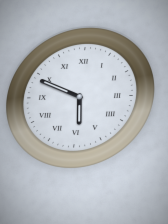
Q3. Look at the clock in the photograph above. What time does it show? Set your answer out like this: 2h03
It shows 5h49
